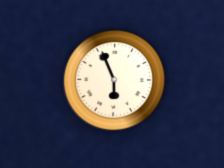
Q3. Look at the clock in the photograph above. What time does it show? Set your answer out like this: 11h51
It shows 5h56
